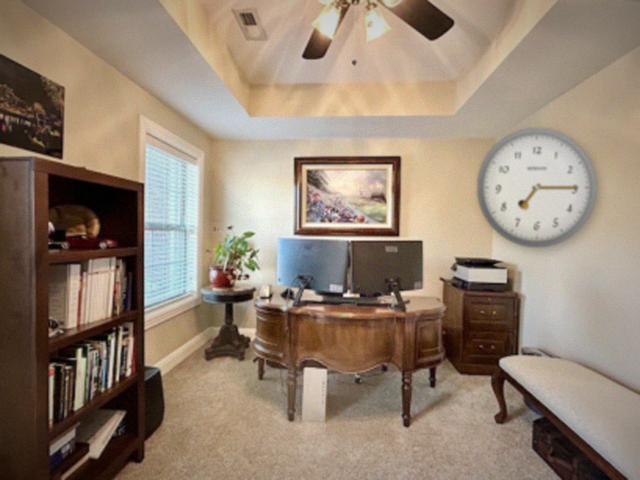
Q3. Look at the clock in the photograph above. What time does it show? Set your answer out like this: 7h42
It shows 7h15
